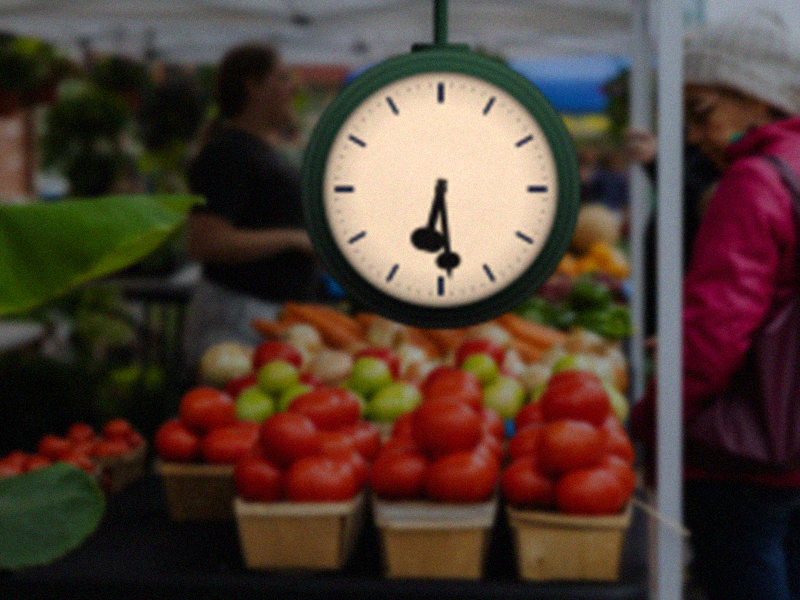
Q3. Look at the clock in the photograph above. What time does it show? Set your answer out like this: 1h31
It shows 6h29
